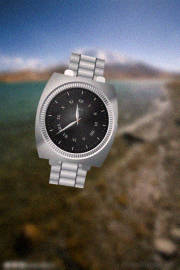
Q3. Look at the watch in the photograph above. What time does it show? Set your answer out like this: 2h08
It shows 11h38
